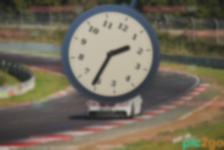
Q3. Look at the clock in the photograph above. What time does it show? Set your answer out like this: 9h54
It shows 1h31
